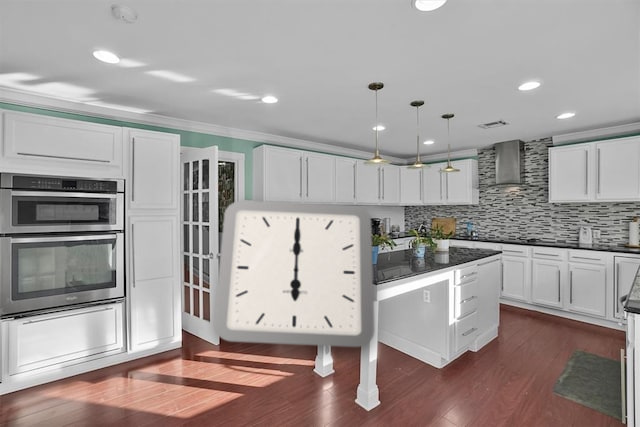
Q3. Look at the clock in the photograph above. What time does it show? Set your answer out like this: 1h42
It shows 6h00
